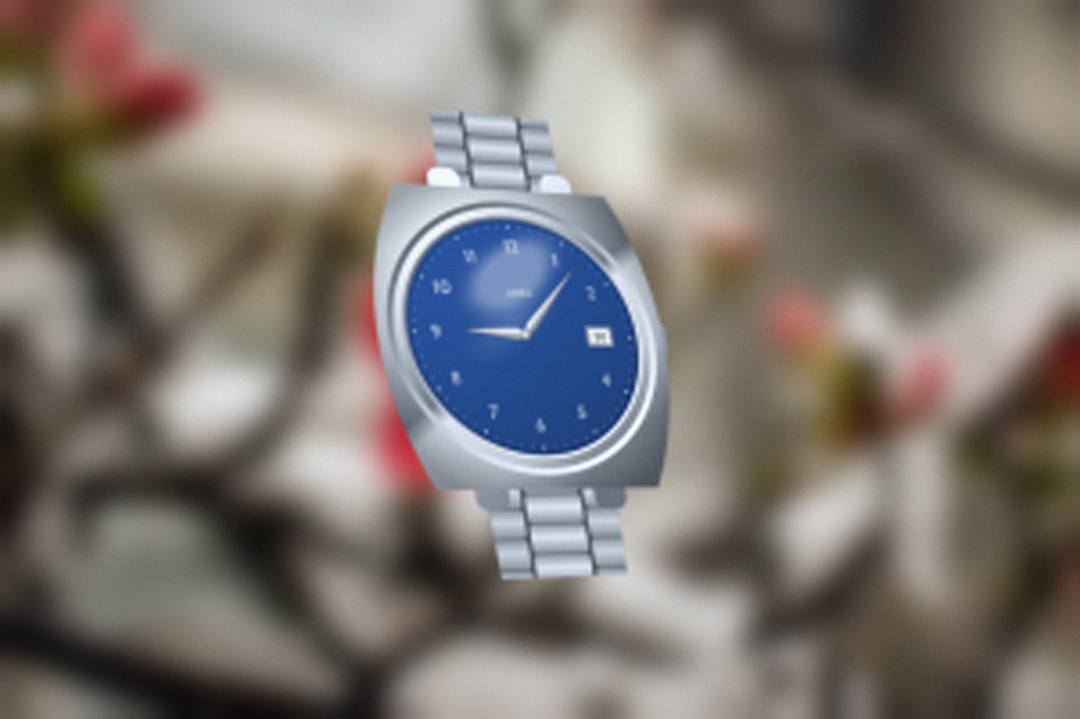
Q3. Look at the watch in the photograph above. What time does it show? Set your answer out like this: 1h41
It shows 9h07
